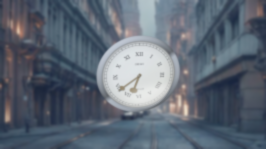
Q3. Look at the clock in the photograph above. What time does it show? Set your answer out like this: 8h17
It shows 6h39
